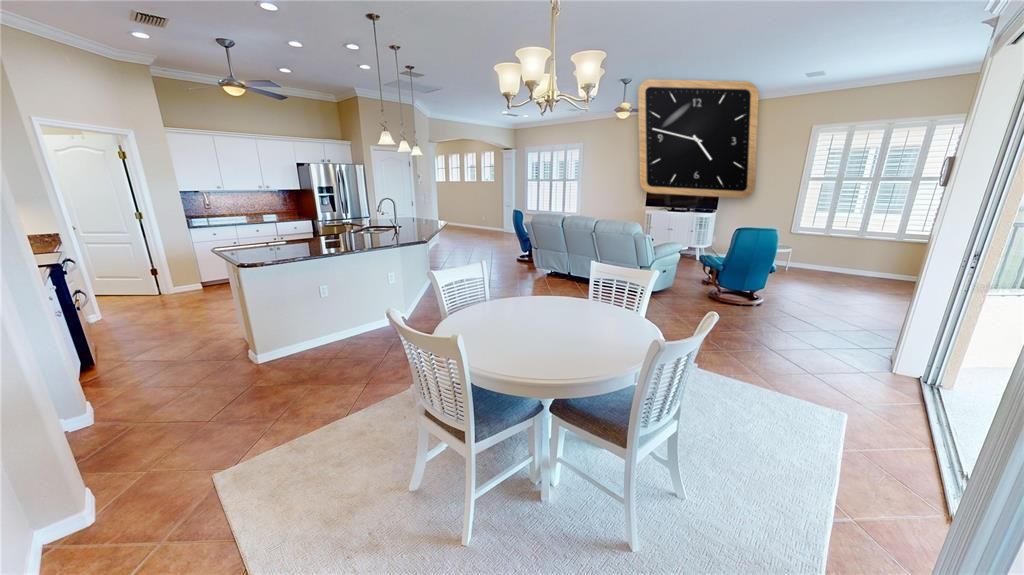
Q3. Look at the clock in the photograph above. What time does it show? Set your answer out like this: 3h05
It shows 4h47
